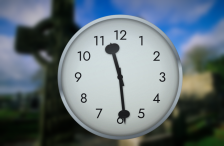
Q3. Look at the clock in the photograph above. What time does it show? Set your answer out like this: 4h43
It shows 11h29
